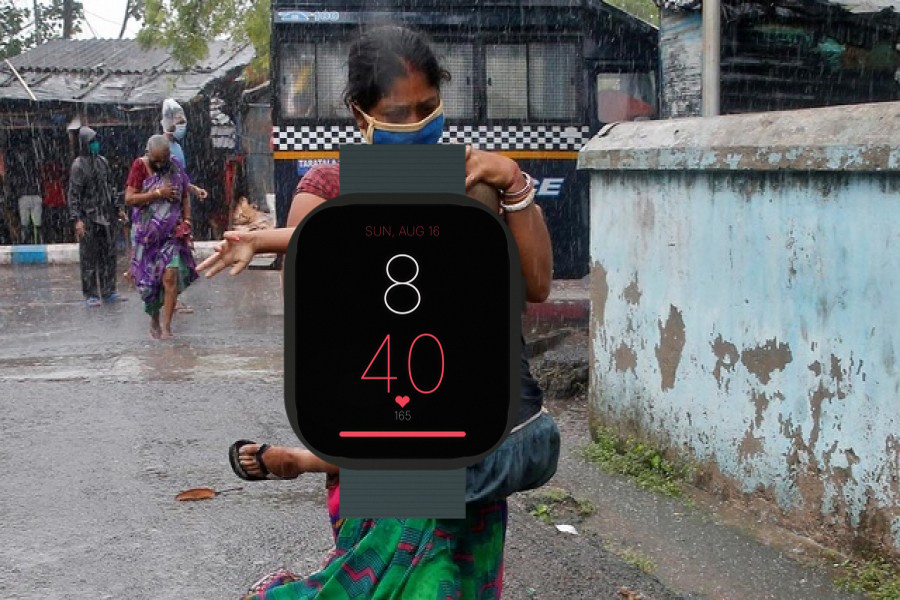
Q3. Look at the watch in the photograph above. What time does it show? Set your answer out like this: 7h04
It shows 8h40
